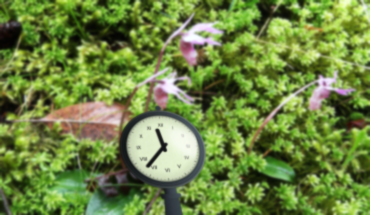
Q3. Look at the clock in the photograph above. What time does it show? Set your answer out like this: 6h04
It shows 11h37
